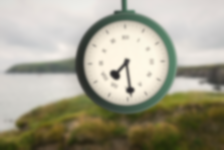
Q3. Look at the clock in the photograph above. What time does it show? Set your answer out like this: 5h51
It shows 7h29
